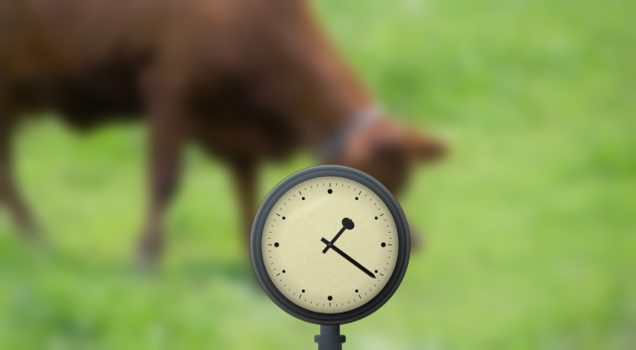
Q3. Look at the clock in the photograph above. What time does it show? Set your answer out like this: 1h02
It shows 1h21
